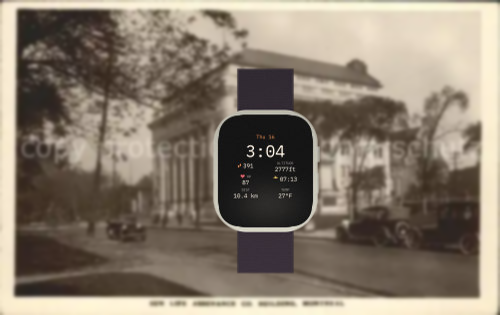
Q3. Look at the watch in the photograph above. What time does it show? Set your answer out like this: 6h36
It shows 3h04
